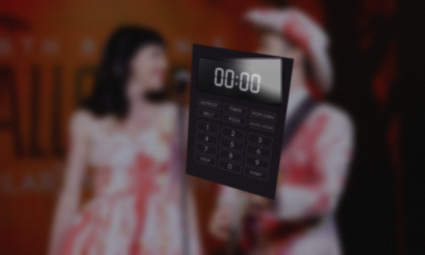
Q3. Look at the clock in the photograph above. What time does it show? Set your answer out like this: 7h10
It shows 0h00
